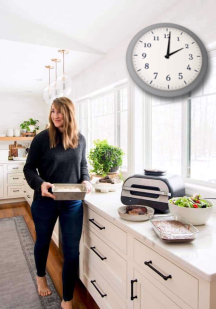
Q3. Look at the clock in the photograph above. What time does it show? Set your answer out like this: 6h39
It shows 2h01
